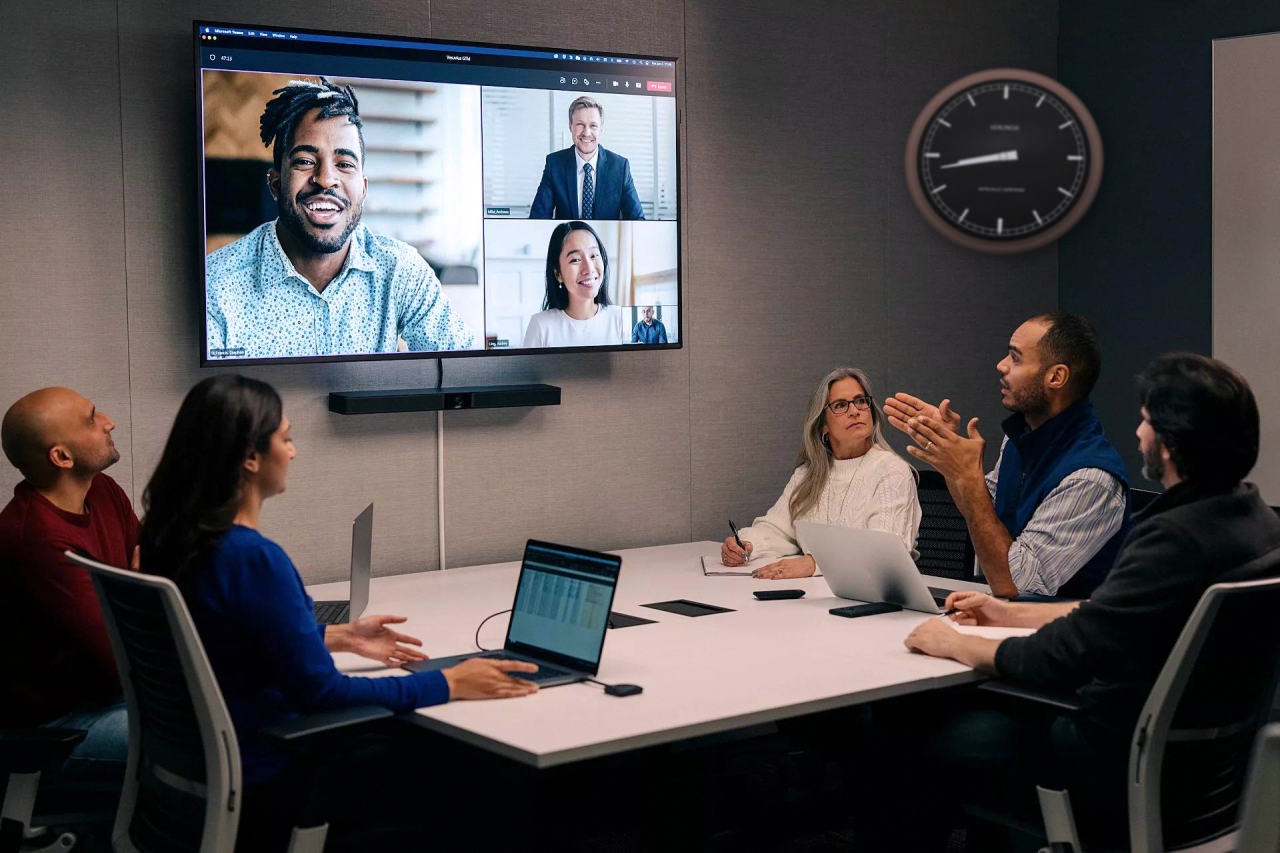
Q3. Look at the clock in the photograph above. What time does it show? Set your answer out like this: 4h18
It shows 8h43
